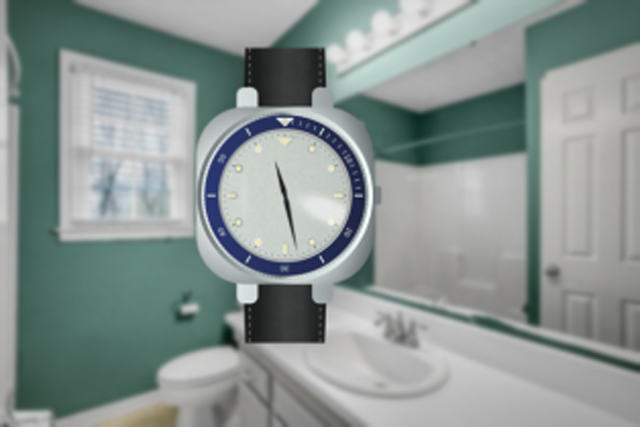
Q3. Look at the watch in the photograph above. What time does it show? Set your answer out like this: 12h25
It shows 11h28
